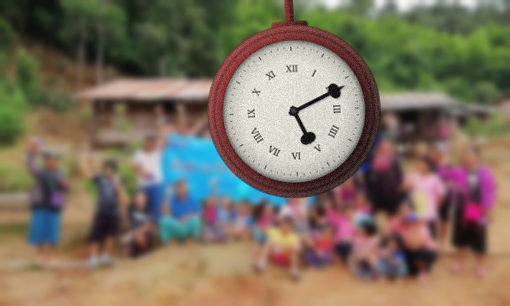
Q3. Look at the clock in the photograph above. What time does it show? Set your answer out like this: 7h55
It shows 5h11
